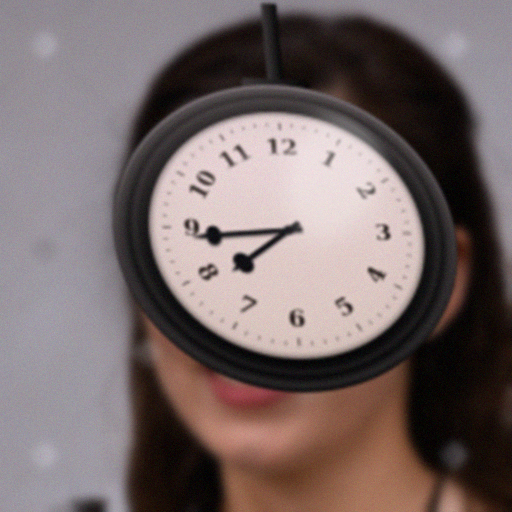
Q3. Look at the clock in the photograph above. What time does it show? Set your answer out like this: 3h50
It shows 7h44
